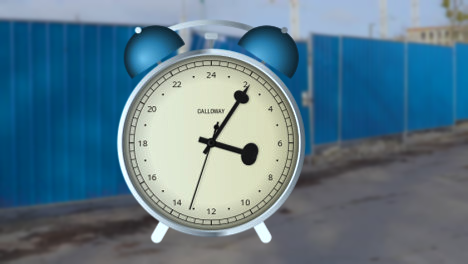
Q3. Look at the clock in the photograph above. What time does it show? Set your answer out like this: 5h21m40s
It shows 7h05m33s
